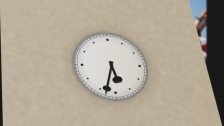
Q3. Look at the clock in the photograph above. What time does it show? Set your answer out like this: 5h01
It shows 5h33
